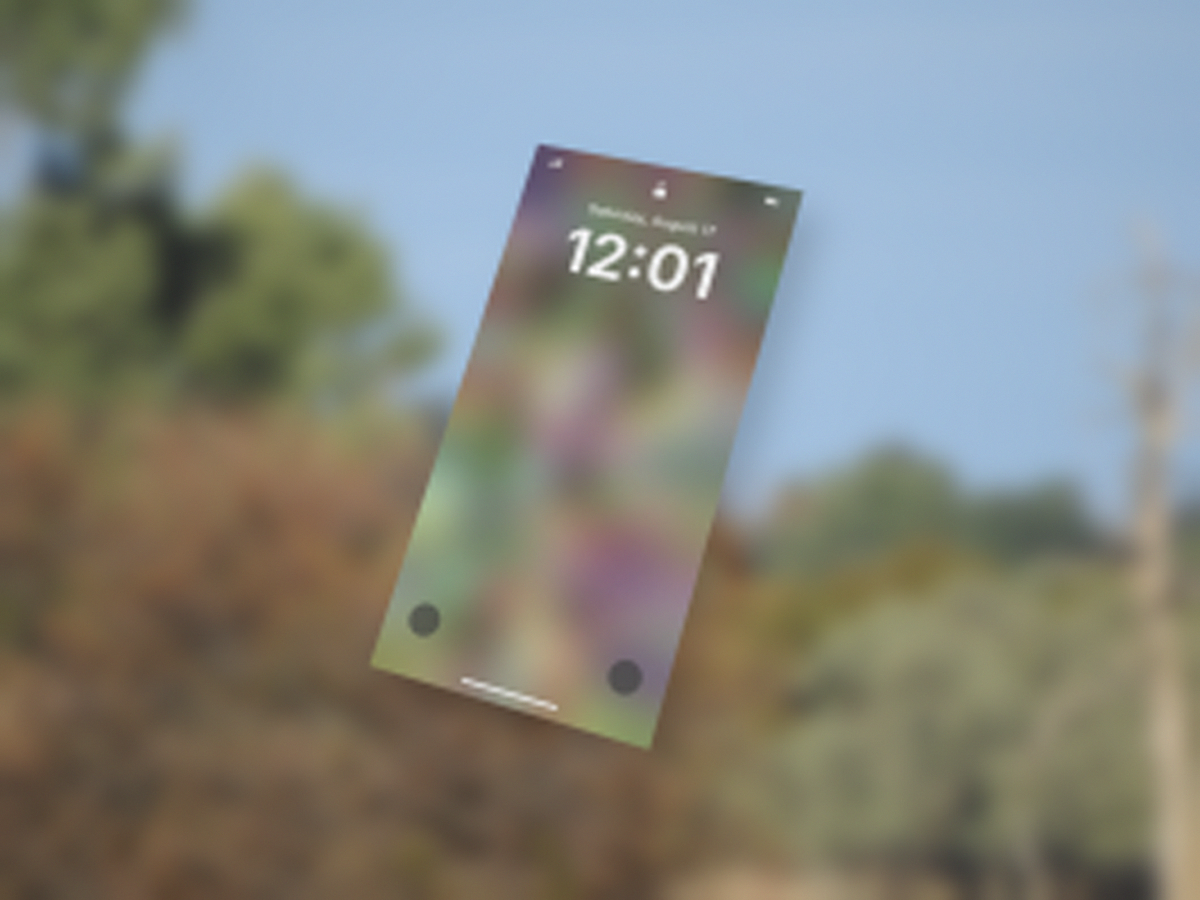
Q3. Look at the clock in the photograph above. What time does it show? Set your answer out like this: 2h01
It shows 12h01
